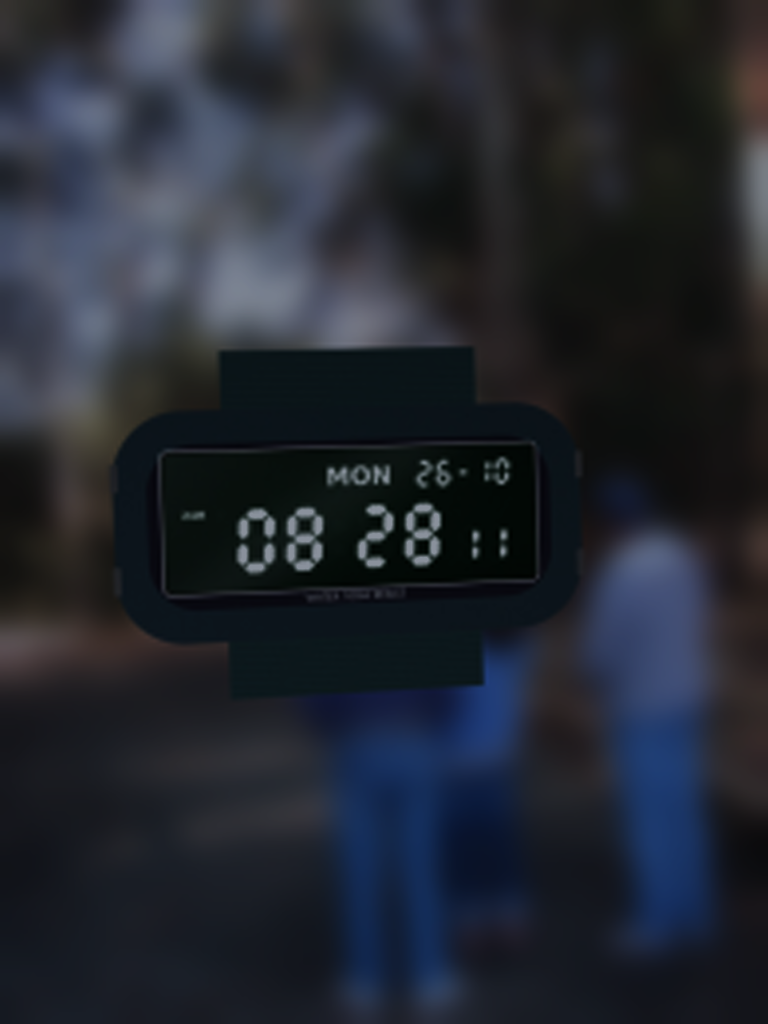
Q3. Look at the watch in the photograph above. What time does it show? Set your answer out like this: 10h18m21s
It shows 8h28m11s
